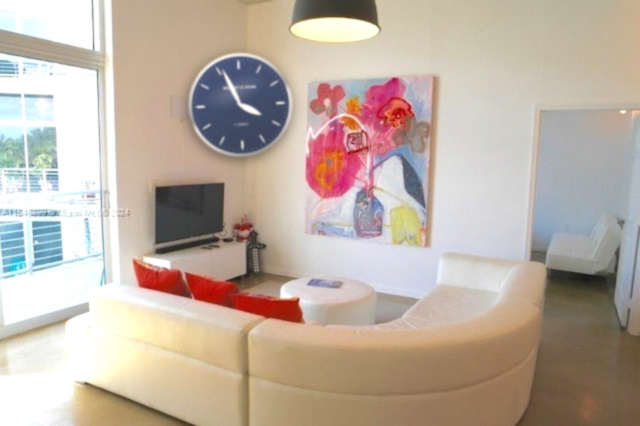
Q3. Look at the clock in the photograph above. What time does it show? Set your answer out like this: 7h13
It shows 3h56
